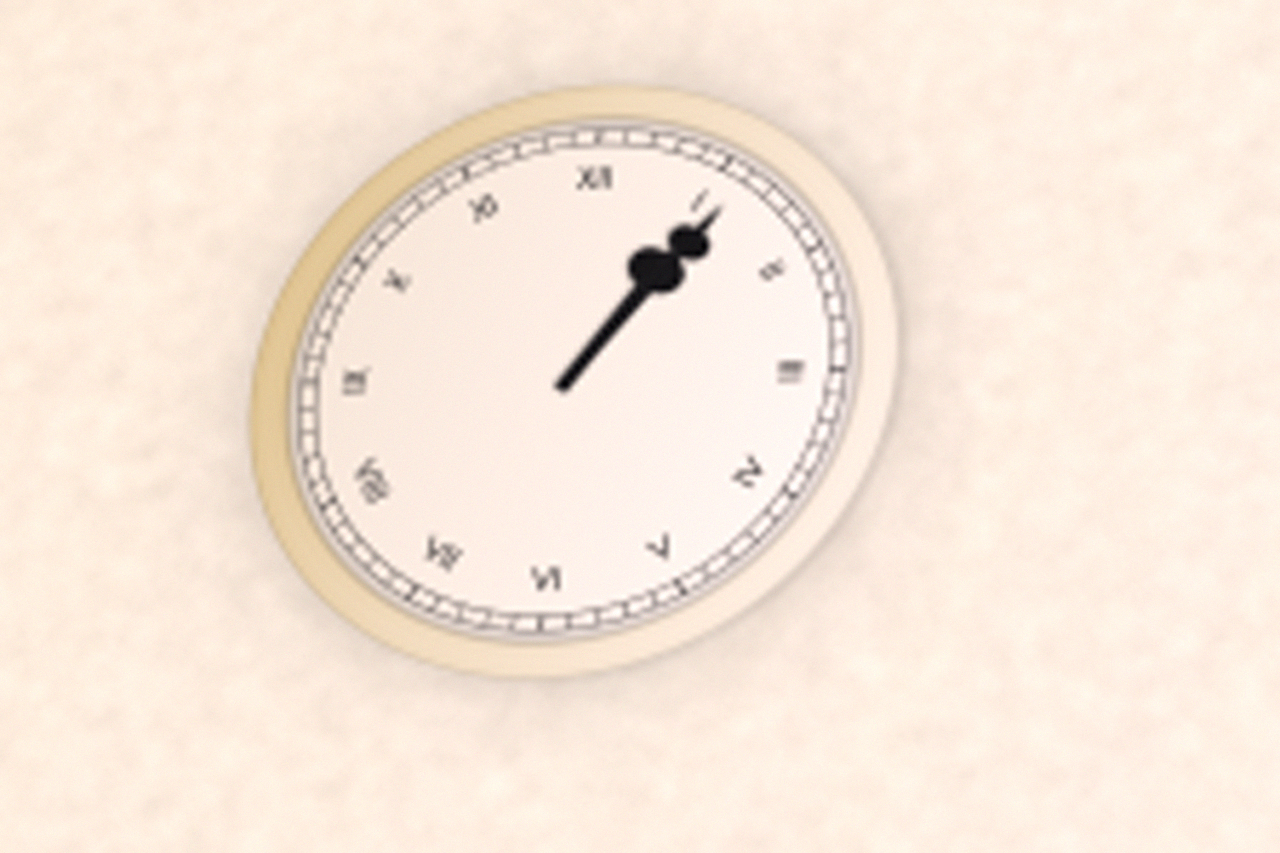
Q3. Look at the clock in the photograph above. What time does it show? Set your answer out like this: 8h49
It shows 1h06
